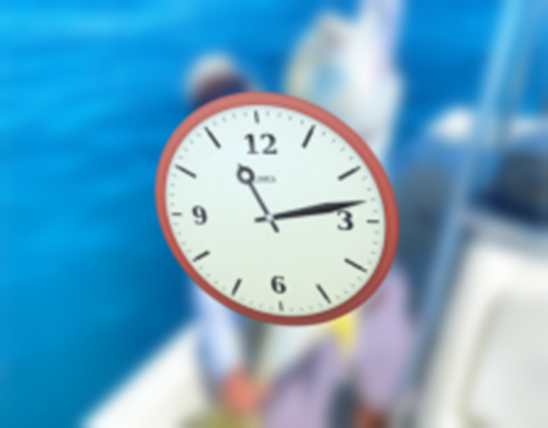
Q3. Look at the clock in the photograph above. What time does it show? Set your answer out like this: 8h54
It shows 11h13
